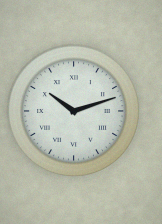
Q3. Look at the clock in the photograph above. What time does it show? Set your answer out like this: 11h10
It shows 10h12
